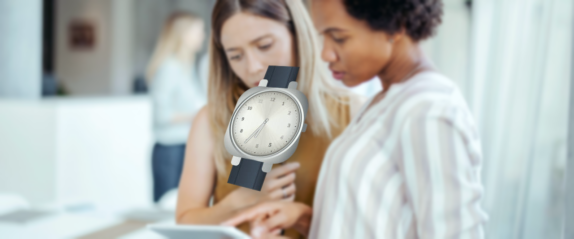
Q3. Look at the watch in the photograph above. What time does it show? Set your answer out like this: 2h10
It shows 6h35
